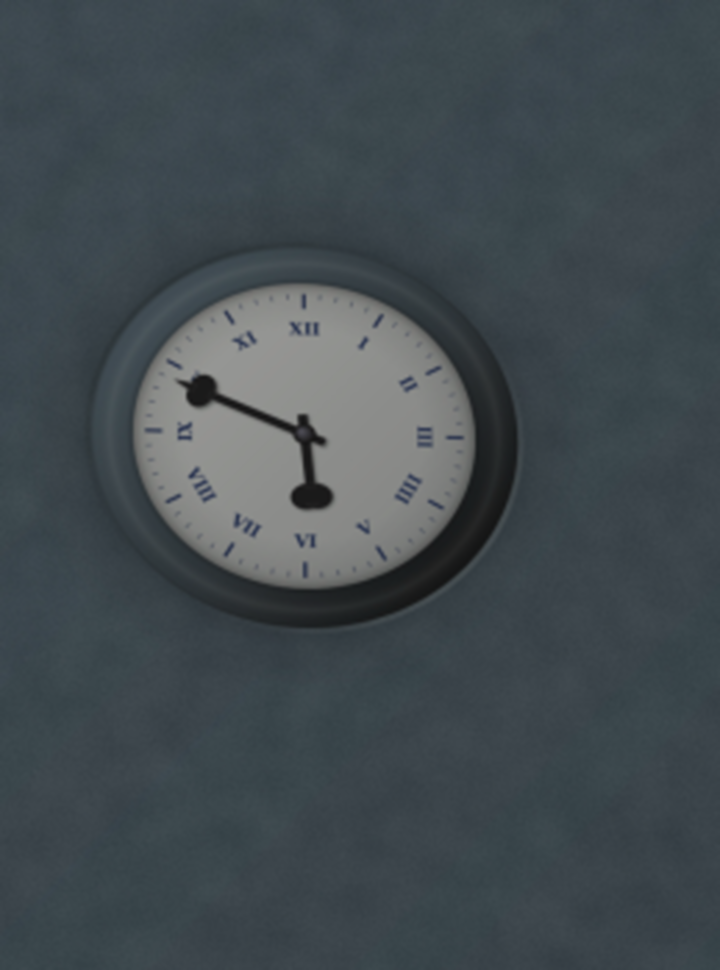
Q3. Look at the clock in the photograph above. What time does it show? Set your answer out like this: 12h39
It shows 5h49
